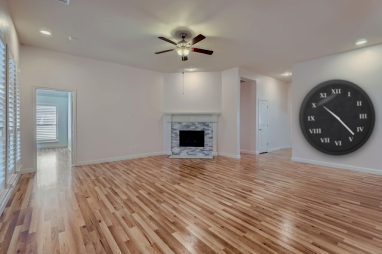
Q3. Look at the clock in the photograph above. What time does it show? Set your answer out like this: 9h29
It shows 10h23
